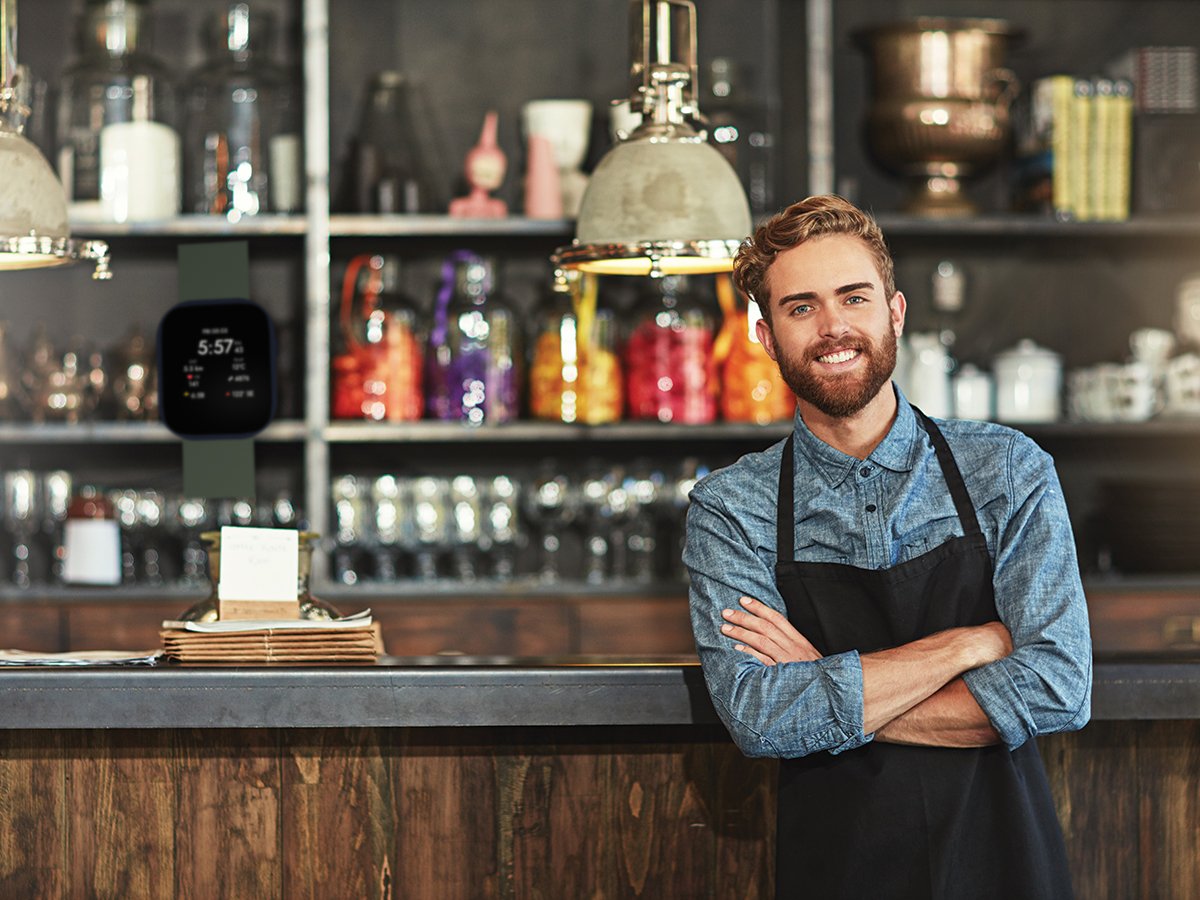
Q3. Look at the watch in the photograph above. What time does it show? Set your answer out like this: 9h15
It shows 5h57
